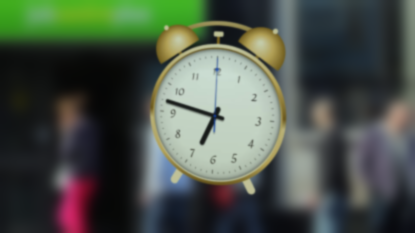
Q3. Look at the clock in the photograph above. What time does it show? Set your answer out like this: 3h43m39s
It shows 6h47m00s
